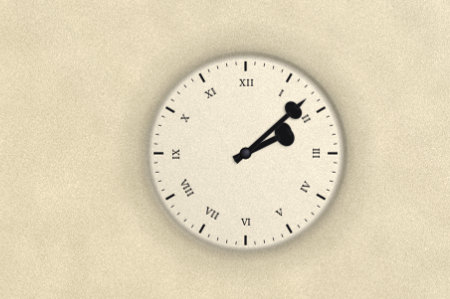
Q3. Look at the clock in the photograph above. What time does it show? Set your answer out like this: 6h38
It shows 2h08
